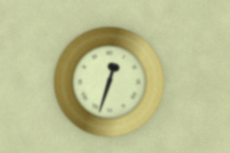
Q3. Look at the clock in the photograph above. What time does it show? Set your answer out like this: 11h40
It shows 12h33
